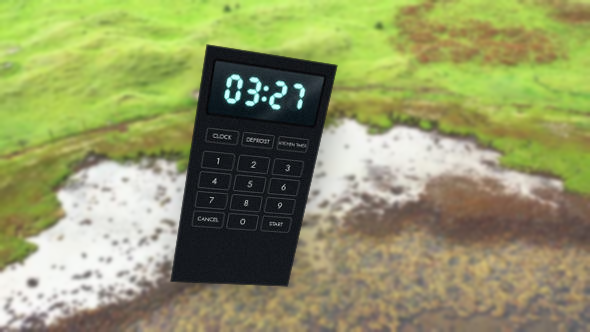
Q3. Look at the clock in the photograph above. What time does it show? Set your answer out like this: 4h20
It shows 3h27
